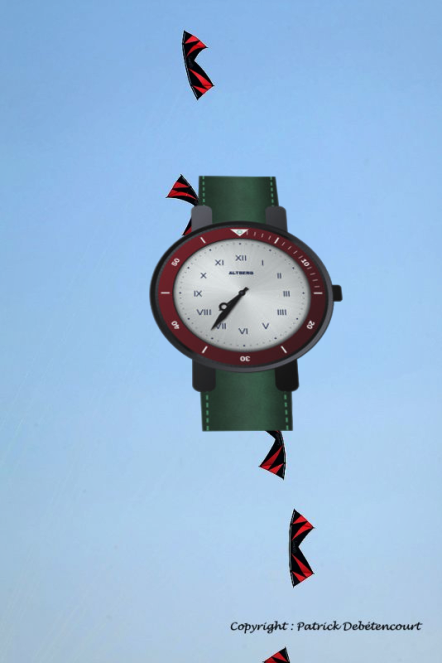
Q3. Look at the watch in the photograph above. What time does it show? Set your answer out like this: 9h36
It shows 7h36
